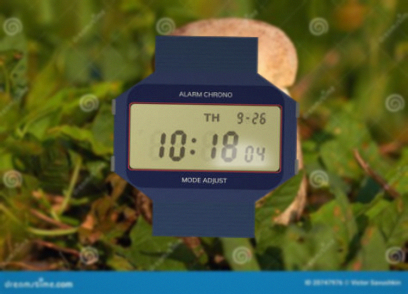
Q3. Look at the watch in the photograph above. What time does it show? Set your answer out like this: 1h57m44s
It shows 10h18m04s
